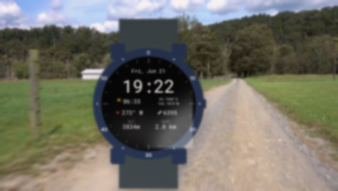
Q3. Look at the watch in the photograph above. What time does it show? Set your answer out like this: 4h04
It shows 19h22
